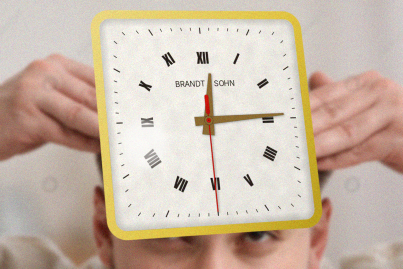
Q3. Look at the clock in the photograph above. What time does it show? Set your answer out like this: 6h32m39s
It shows 12h14m30s
